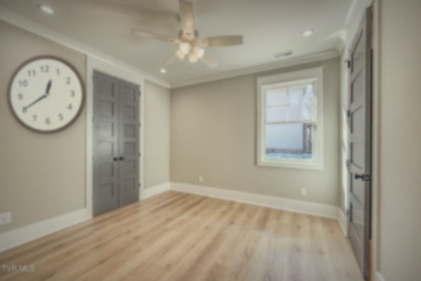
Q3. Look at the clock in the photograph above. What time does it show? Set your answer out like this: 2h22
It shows 12h40
